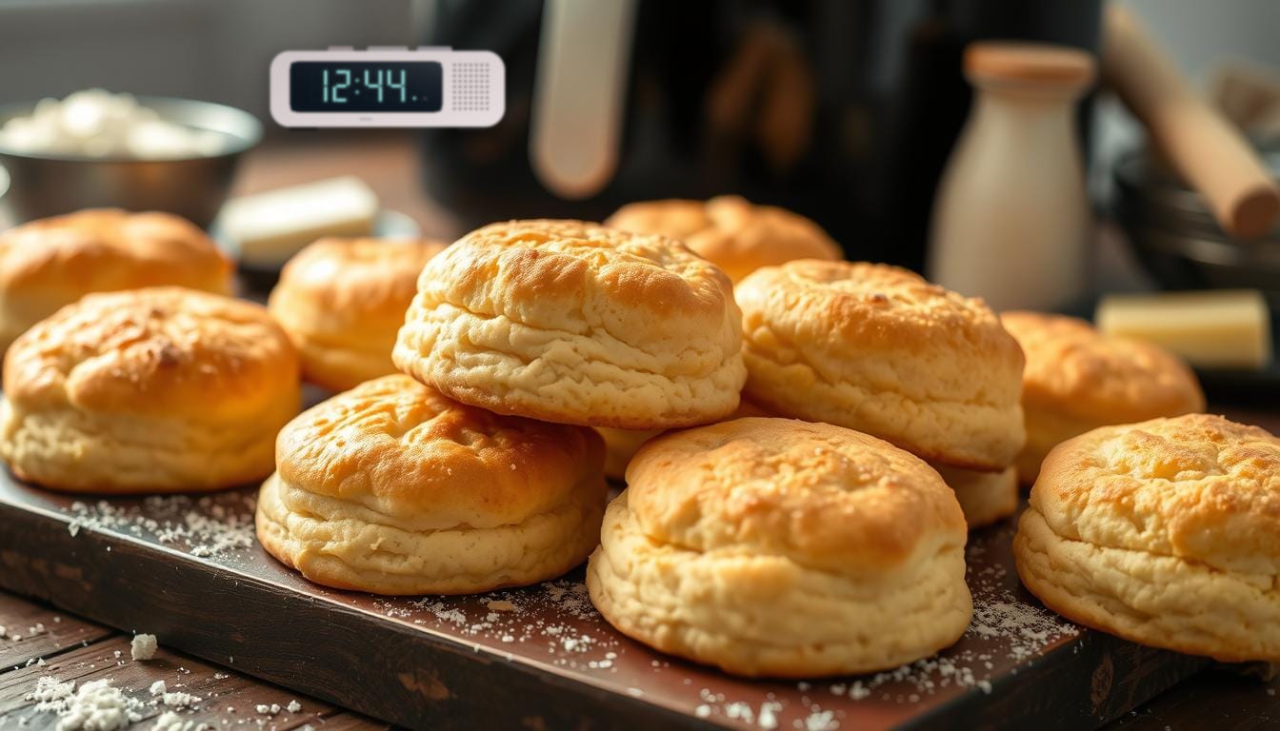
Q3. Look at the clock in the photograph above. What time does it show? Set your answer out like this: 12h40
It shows 12h44
